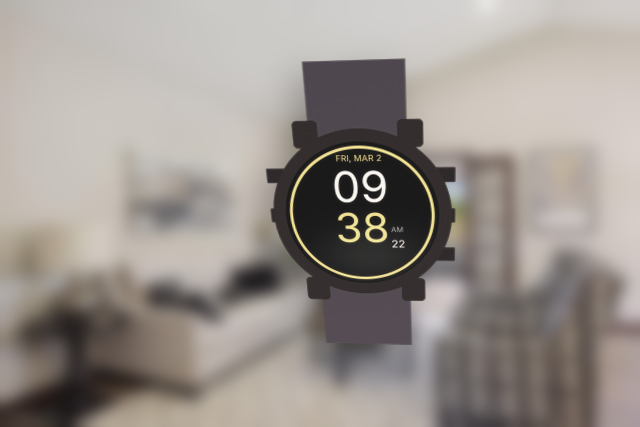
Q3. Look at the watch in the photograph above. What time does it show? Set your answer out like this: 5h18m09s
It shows 9h38m22s
